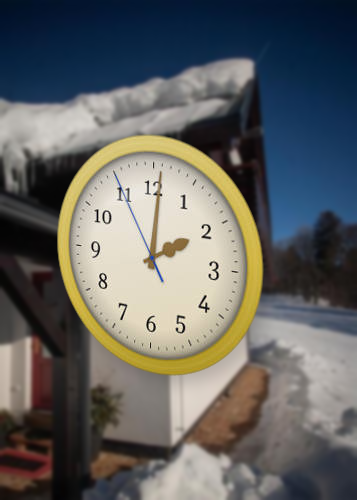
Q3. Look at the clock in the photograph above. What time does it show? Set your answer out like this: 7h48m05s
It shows 2h00m55s
